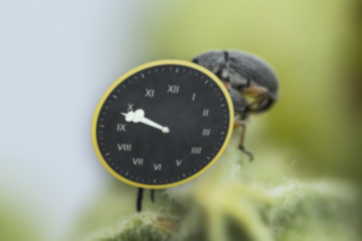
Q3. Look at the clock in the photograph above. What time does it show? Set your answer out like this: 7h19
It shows 9h48
